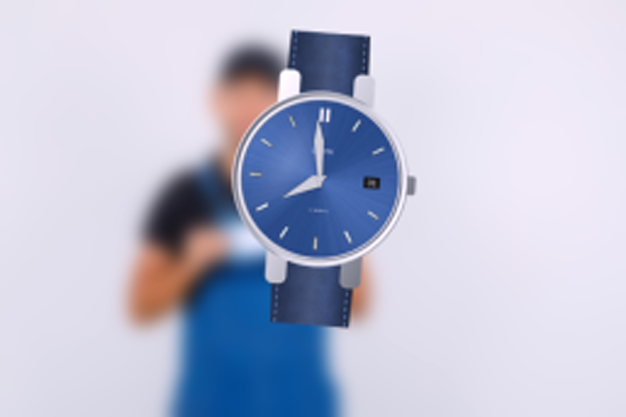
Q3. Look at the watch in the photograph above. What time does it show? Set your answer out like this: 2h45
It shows 7h59
